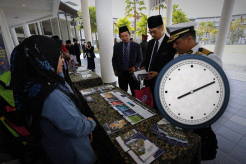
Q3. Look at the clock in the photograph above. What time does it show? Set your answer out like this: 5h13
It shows 8h11
